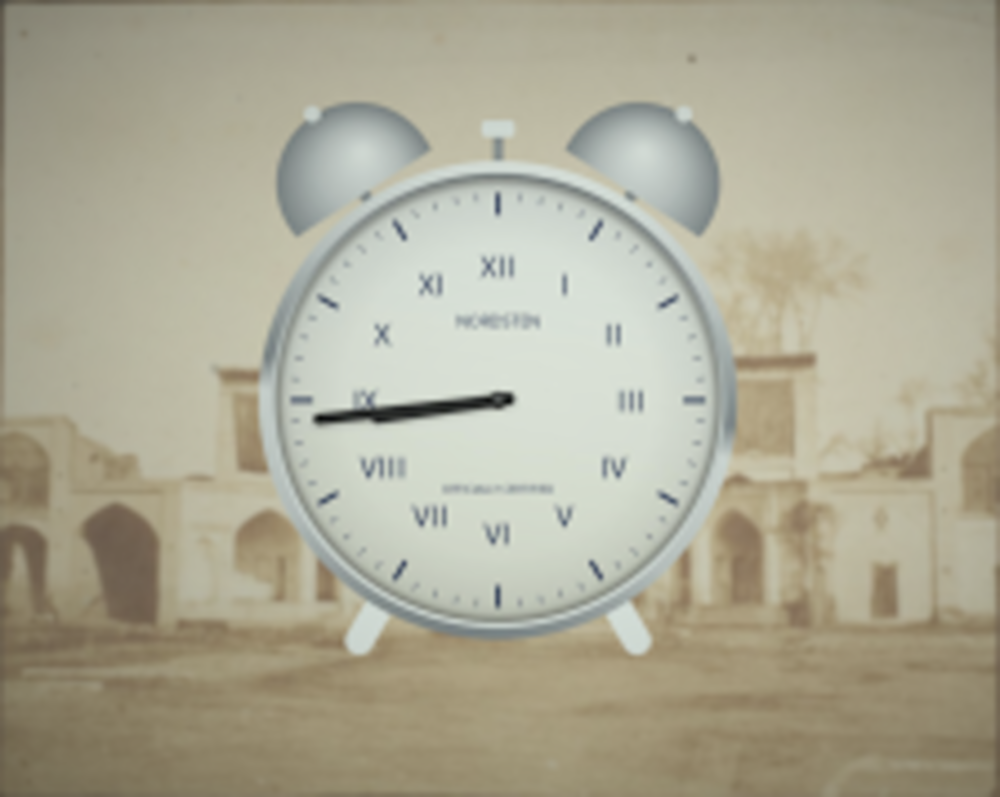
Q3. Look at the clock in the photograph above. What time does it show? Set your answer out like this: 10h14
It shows 8h44
